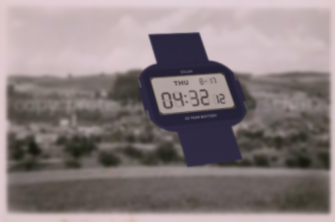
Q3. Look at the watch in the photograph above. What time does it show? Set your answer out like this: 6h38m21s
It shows 4h32m12s
